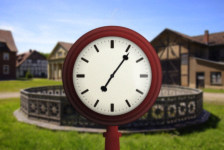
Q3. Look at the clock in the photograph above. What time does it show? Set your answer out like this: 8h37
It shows 7h06
